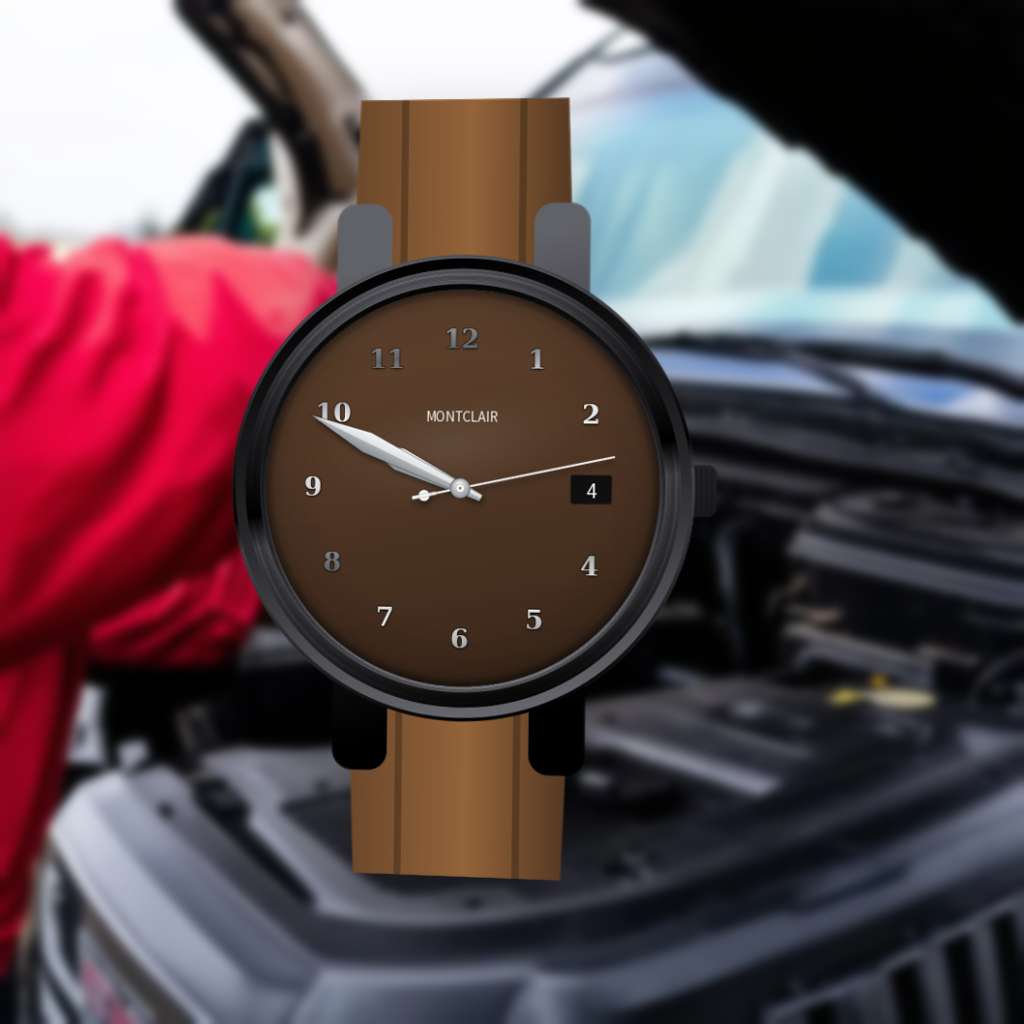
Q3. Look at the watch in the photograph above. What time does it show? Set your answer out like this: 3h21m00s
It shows 9h49m13s
